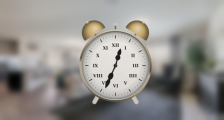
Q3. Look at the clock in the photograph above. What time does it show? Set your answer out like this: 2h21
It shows 12h34
